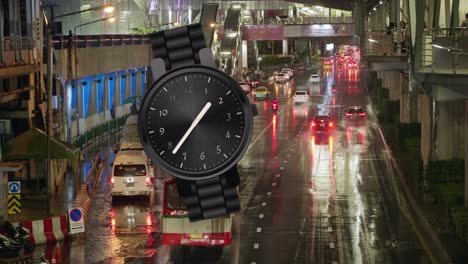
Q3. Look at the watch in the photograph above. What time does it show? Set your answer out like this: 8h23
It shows 1h38
